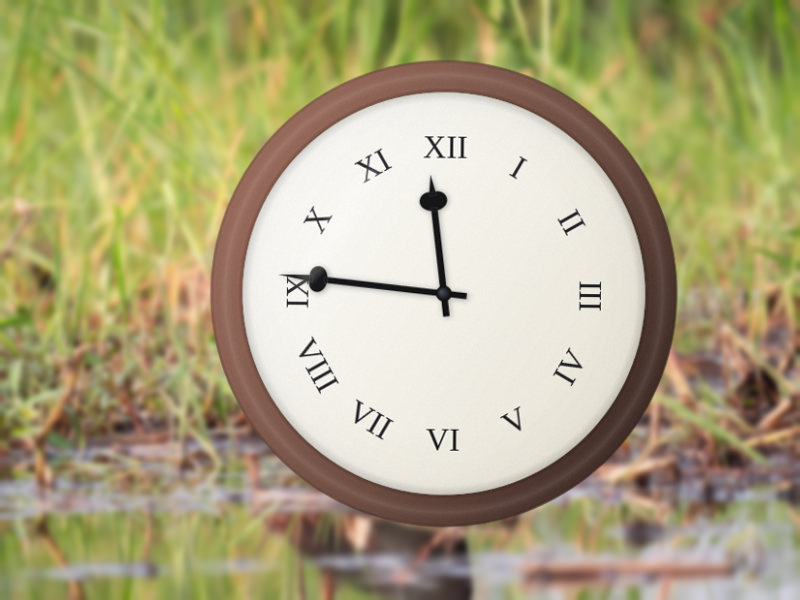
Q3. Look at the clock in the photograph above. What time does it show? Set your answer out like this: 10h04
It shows 11h46
